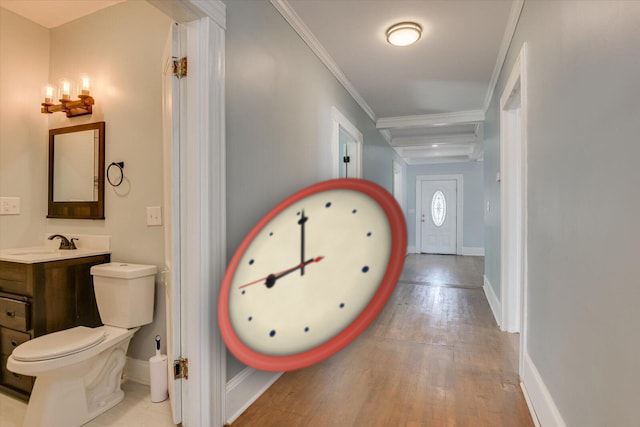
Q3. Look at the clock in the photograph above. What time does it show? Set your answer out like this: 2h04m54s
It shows 7h55m41s
